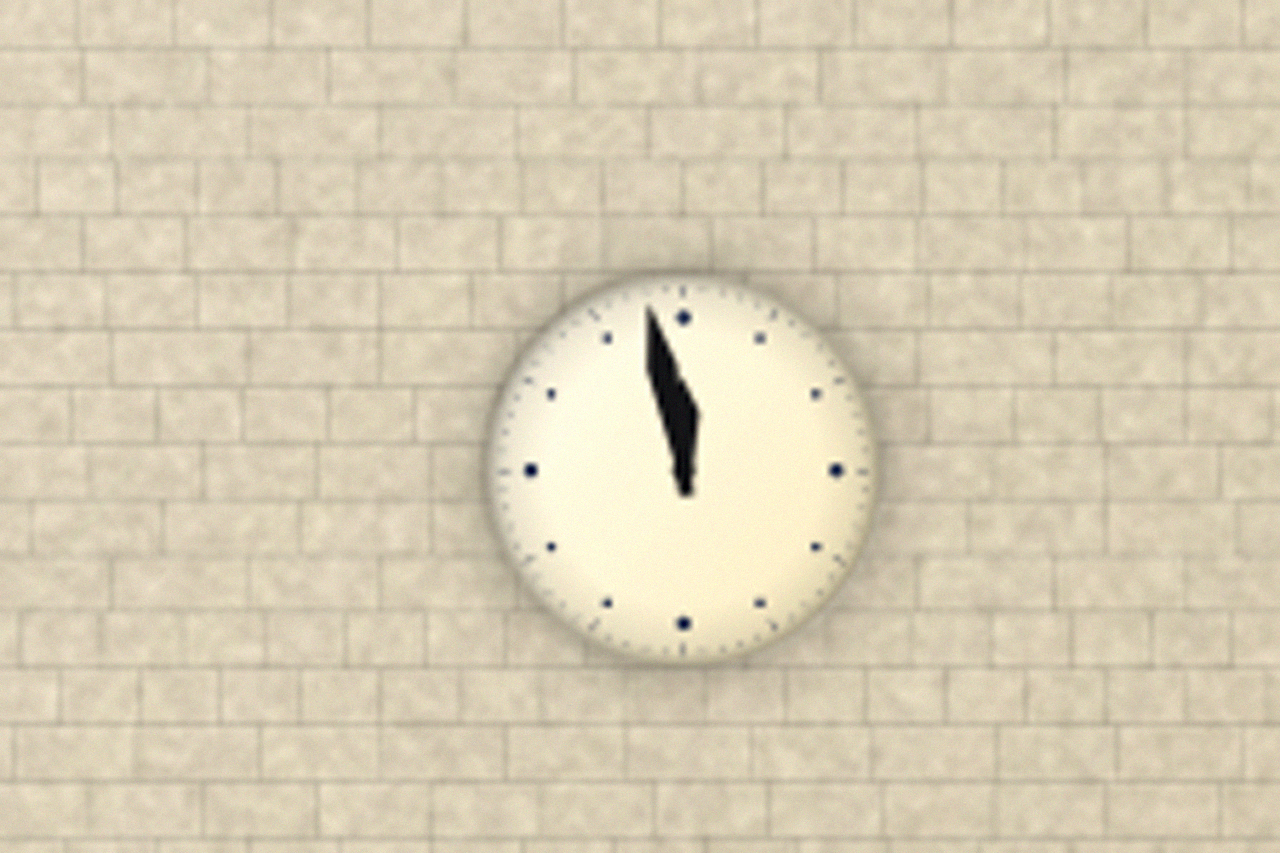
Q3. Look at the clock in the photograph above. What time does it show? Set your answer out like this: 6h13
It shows 11h58
